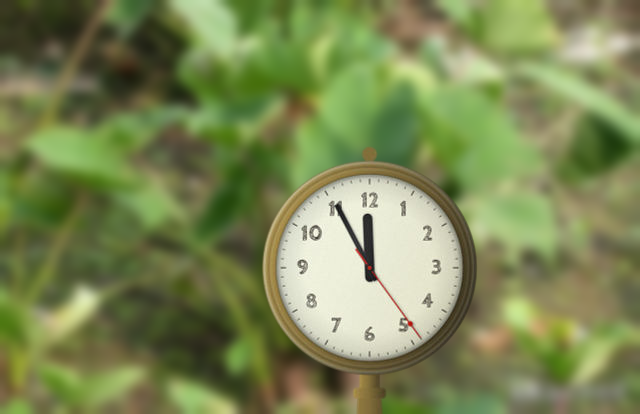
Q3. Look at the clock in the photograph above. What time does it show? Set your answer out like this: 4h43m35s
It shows 11h55m24s
